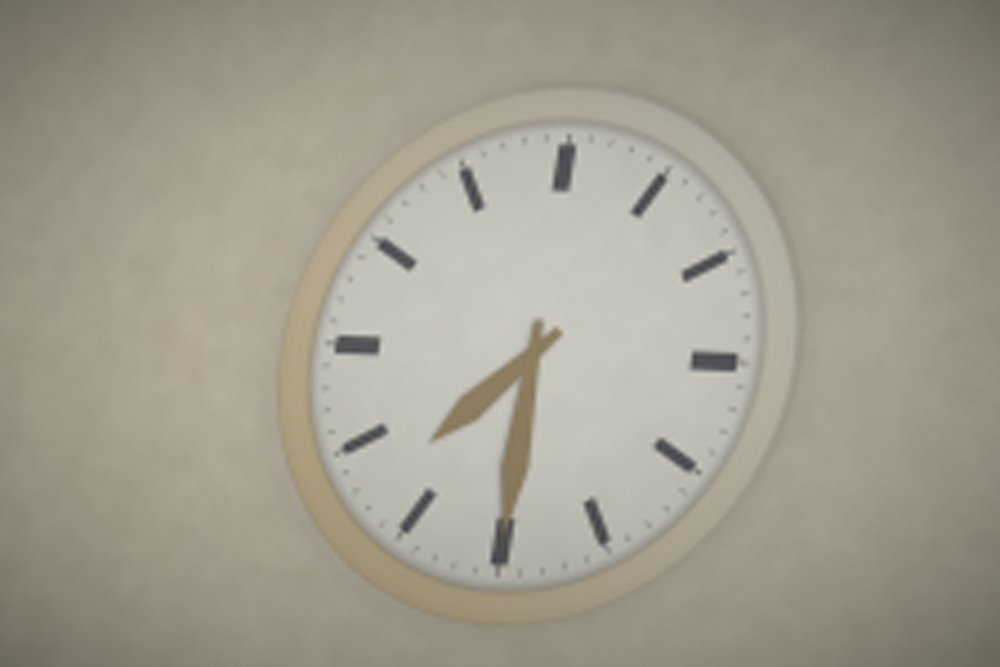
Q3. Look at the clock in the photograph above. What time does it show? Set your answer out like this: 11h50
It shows 7h30
